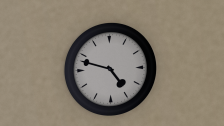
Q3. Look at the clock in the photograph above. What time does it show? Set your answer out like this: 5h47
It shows 4h48
